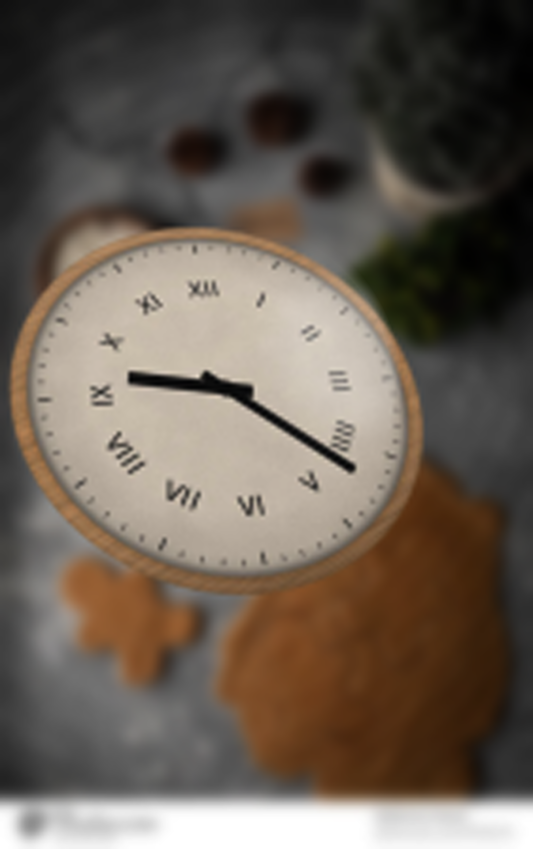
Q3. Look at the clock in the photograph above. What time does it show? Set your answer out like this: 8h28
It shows 9h22
